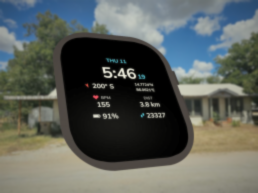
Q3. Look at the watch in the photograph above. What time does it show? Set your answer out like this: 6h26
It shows 5h46
